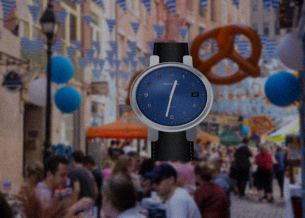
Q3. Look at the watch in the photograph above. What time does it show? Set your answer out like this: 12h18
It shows 12h32
